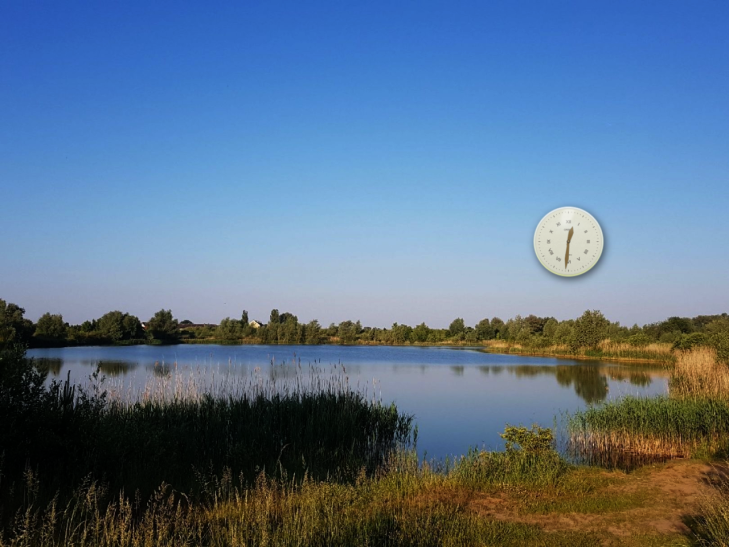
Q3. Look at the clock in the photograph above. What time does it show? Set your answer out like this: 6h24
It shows 12h31
